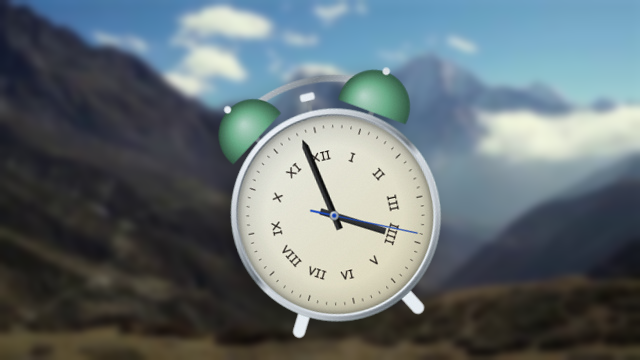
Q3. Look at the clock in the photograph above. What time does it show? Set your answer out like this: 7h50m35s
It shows 3h58m19s
